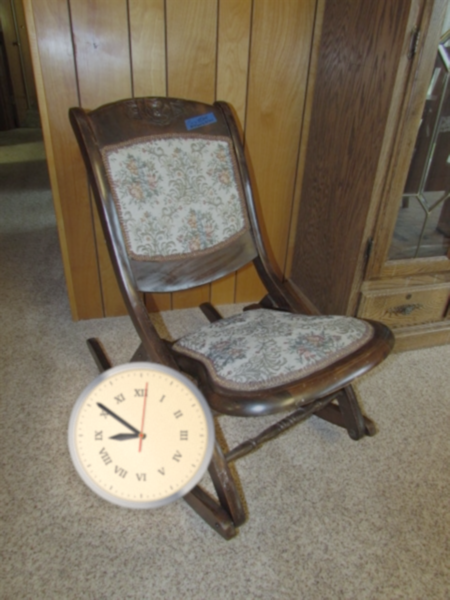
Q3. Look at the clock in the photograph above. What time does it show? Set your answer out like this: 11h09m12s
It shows 8h51m01s
